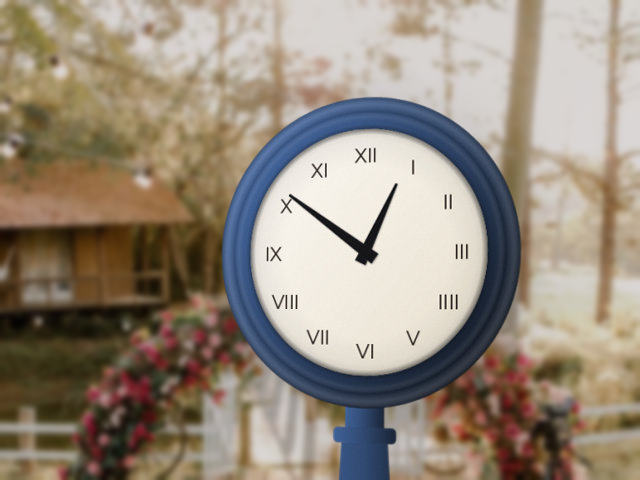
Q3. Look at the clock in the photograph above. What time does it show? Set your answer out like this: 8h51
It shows 12h51
